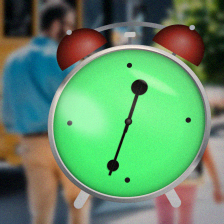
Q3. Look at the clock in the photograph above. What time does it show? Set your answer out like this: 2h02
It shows 12h33
